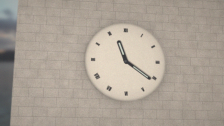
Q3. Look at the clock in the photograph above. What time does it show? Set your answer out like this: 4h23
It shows 11h21
